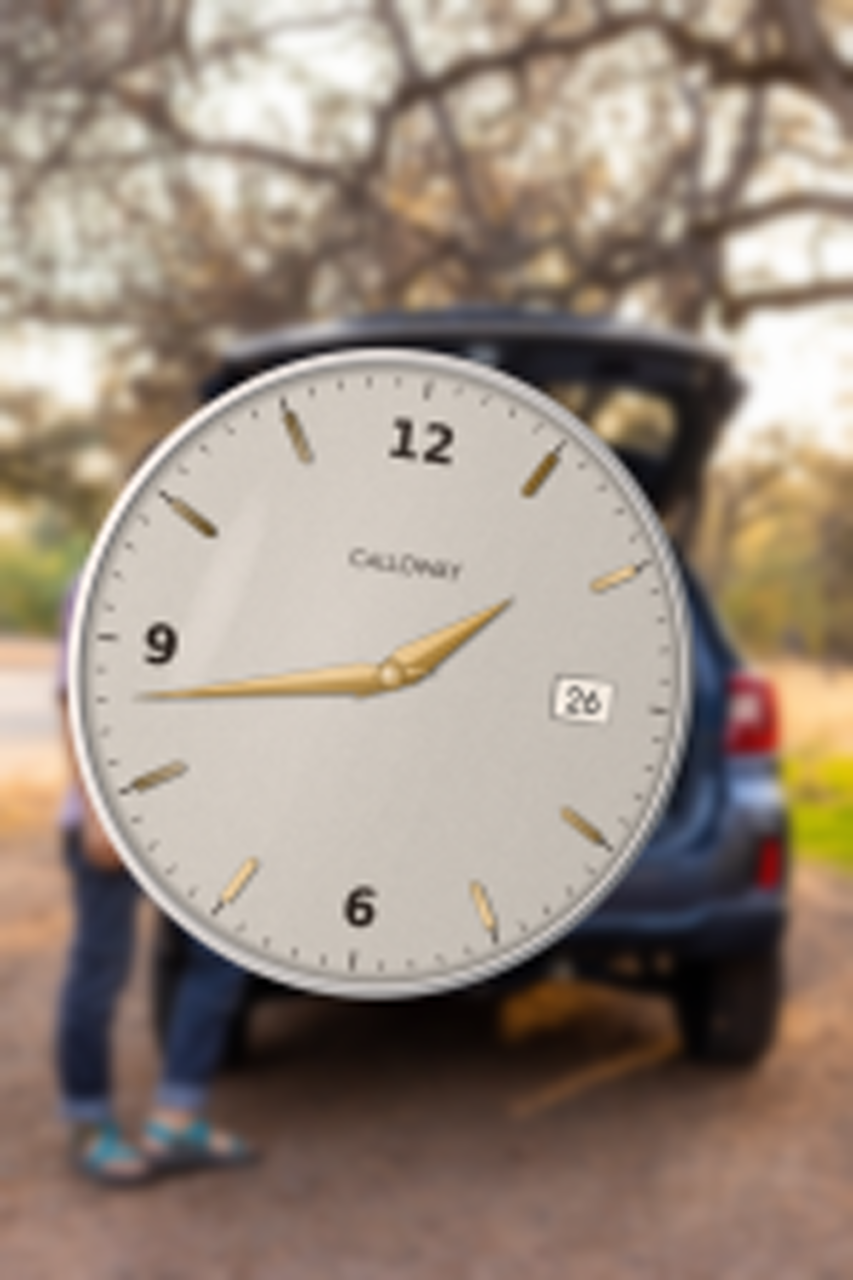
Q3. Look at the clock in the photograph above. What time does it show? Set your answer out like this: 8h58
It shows 1h43
